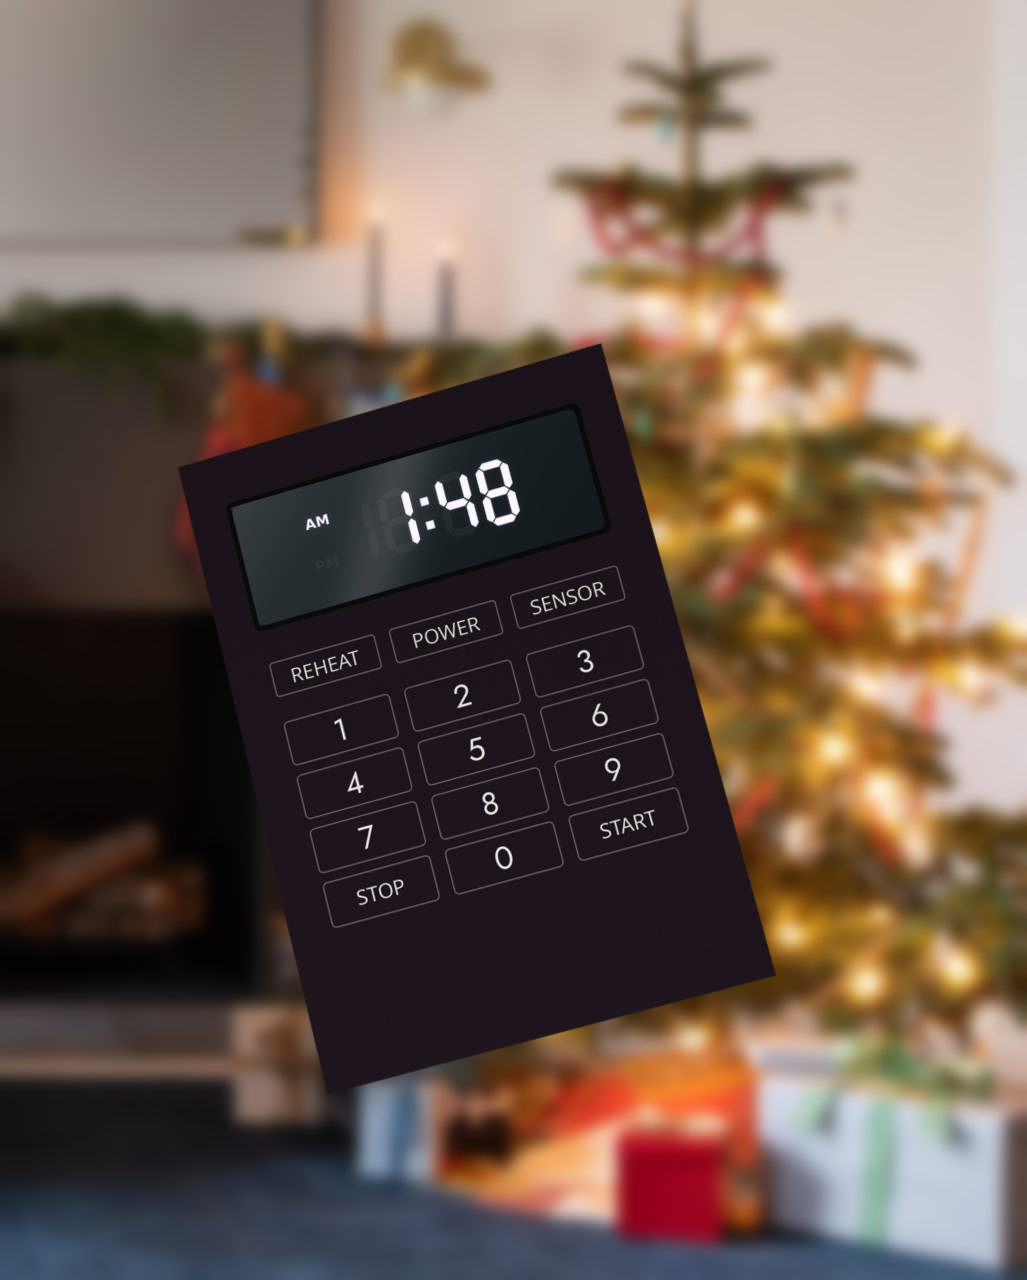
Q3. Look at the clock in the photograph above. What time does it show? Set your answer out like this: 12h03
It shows 1h48
